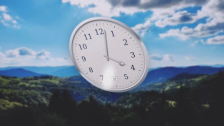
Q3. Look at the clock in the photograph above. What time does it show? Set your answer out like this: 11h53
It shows 4h02
